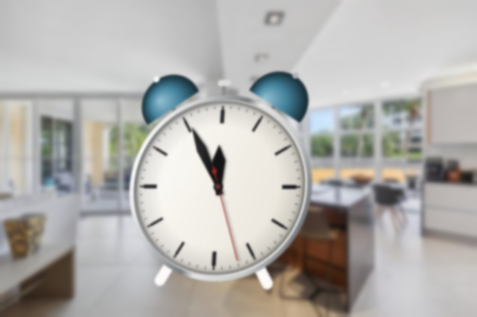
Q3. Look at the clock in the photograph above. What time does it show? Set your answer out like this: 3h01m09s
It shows 11h55m27s
